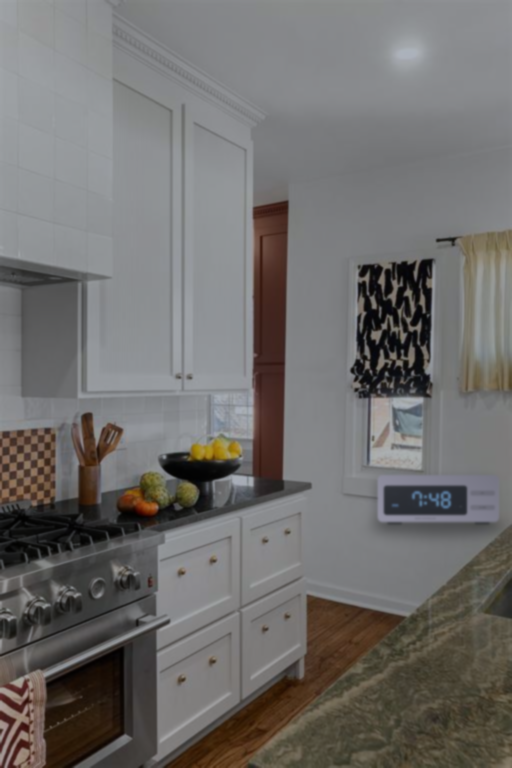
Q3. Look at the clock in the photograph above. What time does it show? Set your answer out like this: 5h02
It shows 7h48
